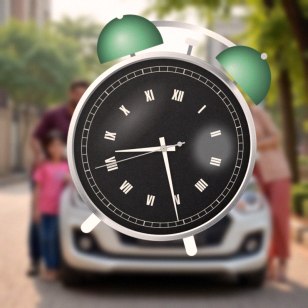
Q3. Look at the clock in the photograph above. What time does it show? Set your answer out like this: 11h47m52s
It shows 8h25m40s
